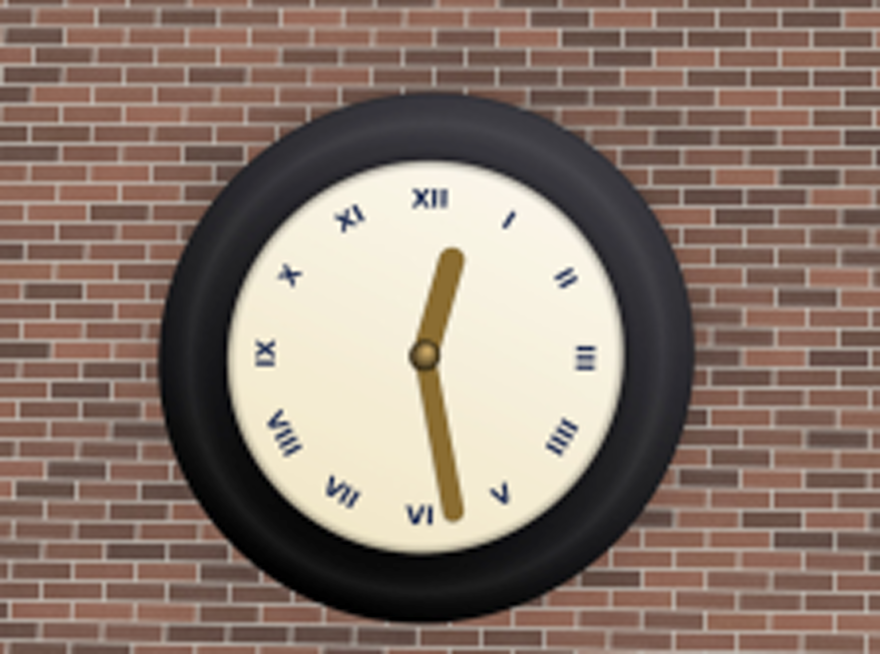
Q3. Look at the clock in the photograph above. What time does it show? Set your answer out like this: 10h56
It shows 12h28
